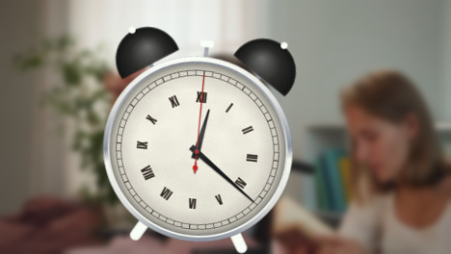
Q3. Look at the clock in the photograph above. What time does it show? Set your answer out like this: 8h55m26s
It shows 12h21m00s
